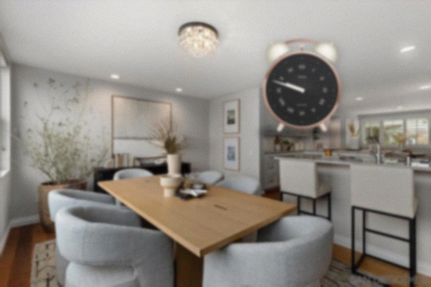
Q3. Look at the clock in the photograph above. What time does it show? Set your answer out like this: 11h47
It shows 9h48
